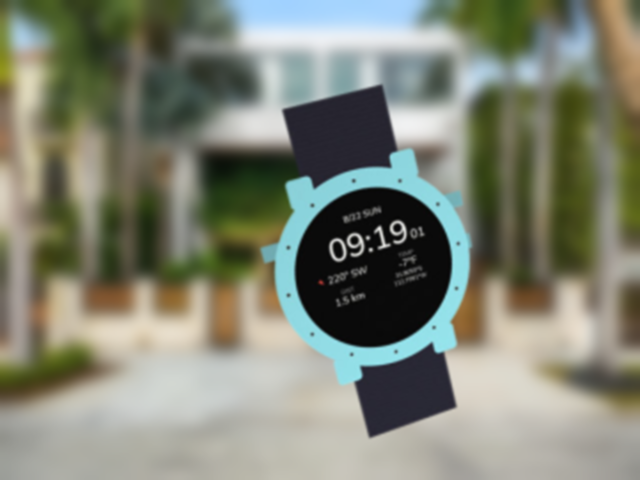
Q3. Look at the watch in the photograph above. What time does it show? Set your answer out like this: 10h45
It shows 9h19
